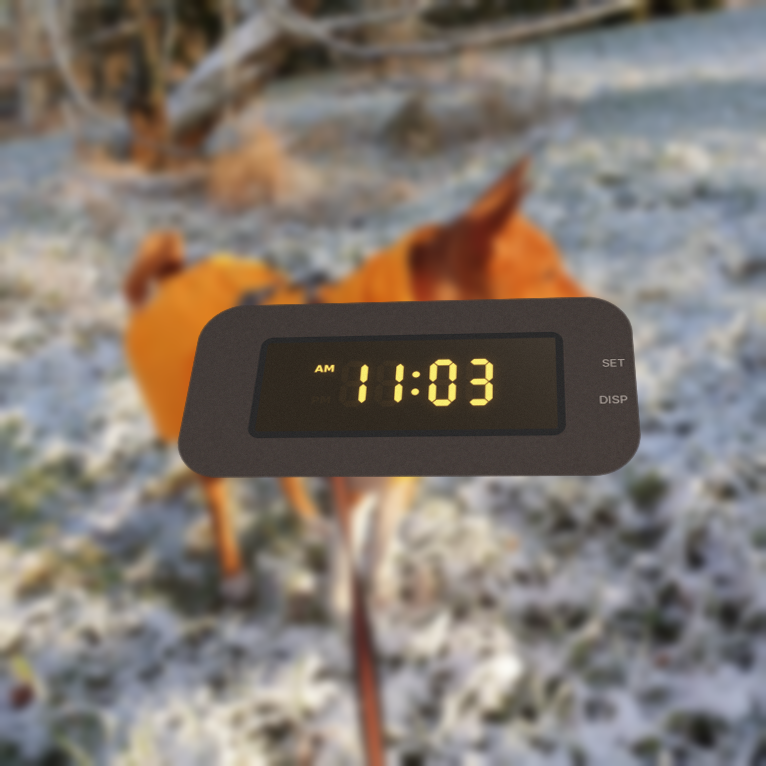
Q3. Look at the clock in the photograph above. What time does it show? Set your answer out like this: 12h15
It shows 11h03
